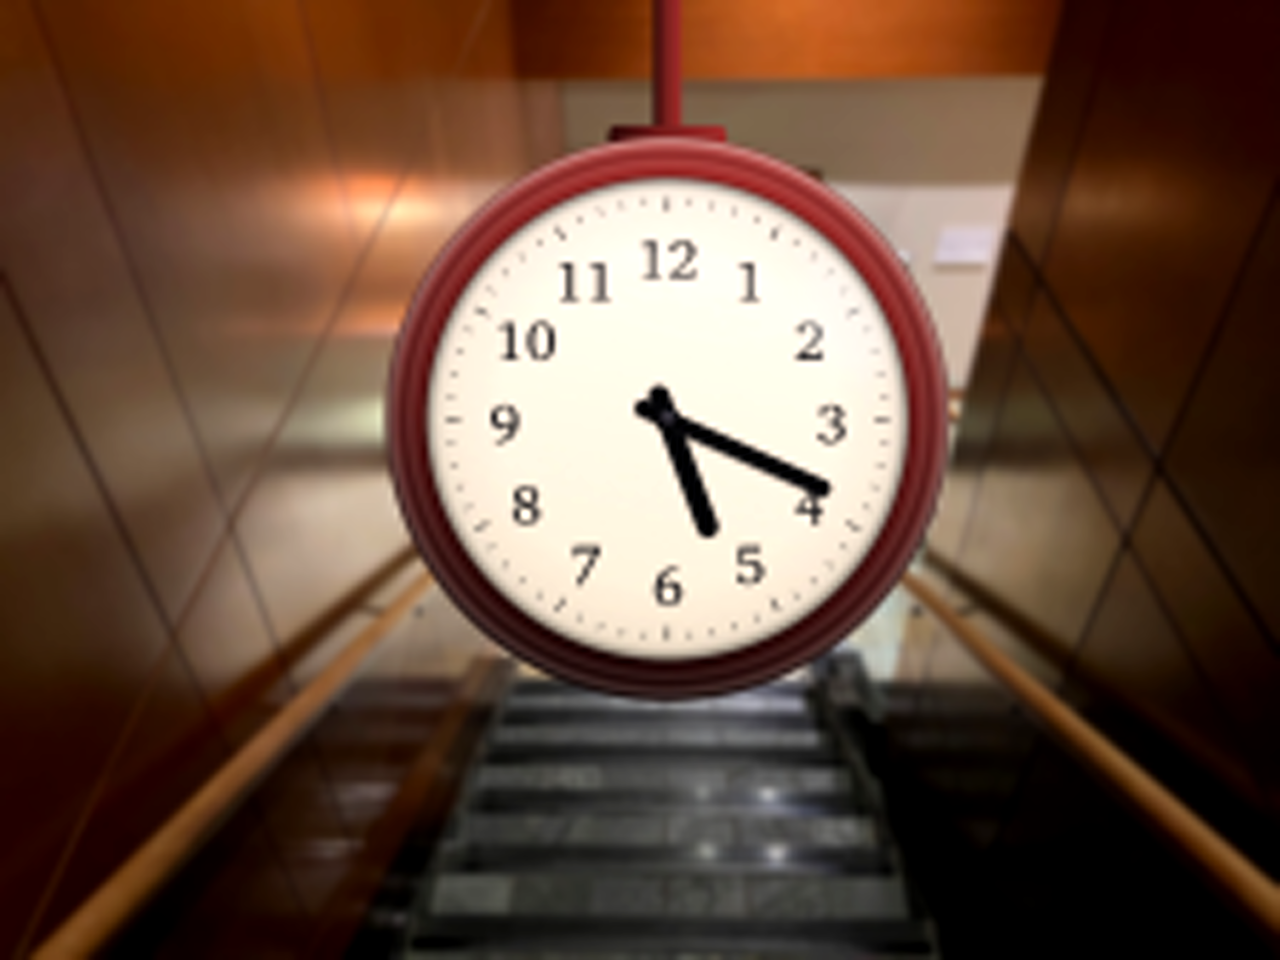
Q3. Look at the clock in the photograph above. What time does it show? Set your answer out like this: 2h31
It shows 5h19
